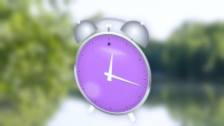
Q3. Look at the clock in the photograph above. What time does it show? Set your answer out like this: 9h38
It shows 12h17
